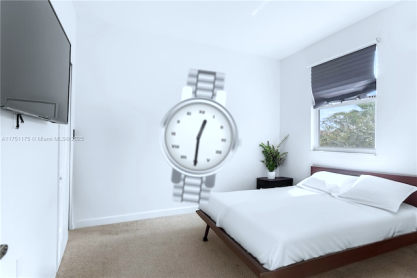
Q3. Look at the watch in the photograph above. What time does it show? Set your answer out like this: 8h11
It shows 12h30
